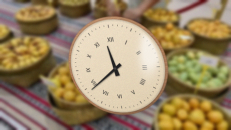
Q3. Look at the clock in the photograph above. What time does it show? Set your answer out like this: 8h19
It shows 11h39
